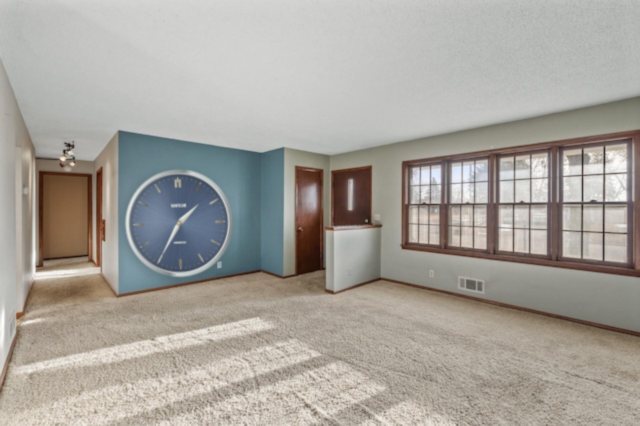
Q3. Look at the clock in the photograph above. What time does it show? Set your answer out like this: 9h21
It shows 1h35
